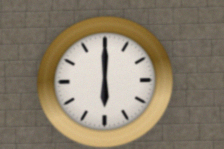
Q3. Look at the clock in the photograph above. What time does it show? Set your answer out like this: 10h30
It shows 6h00
